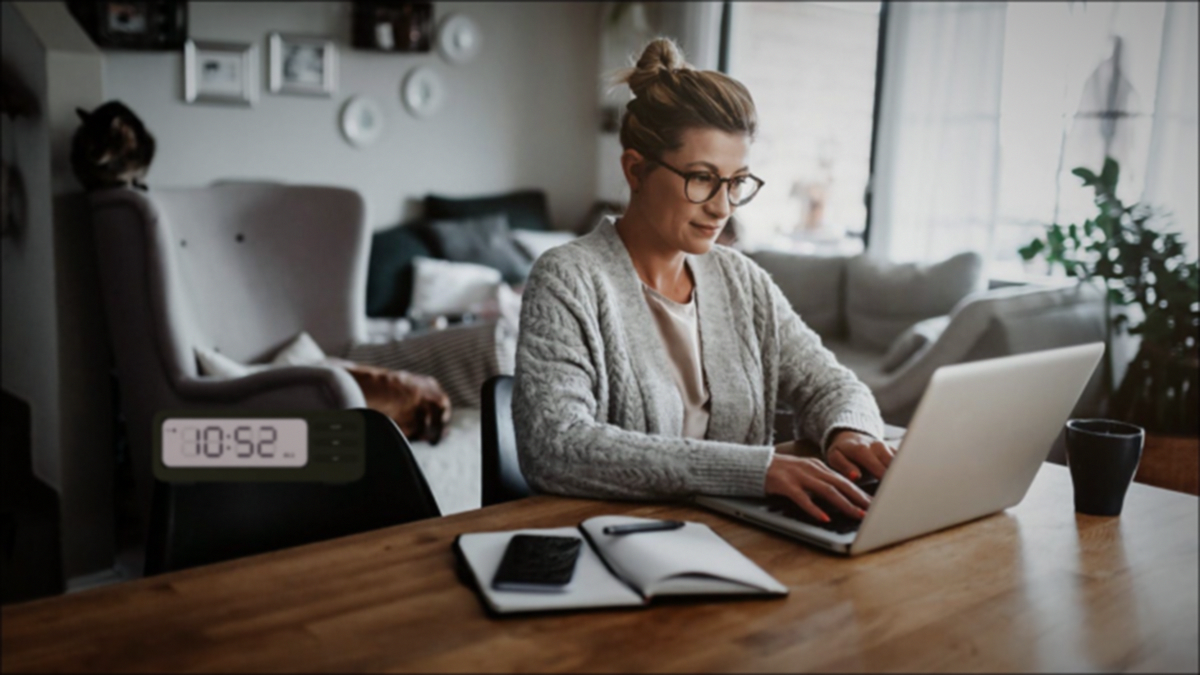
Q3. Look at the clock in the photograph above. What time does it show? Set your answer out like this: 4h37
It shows 10h52
